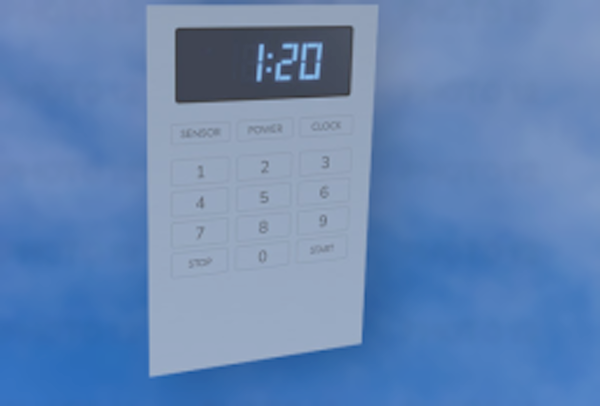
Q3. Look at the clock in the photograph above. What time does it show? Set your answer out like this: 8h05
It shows 1h20
